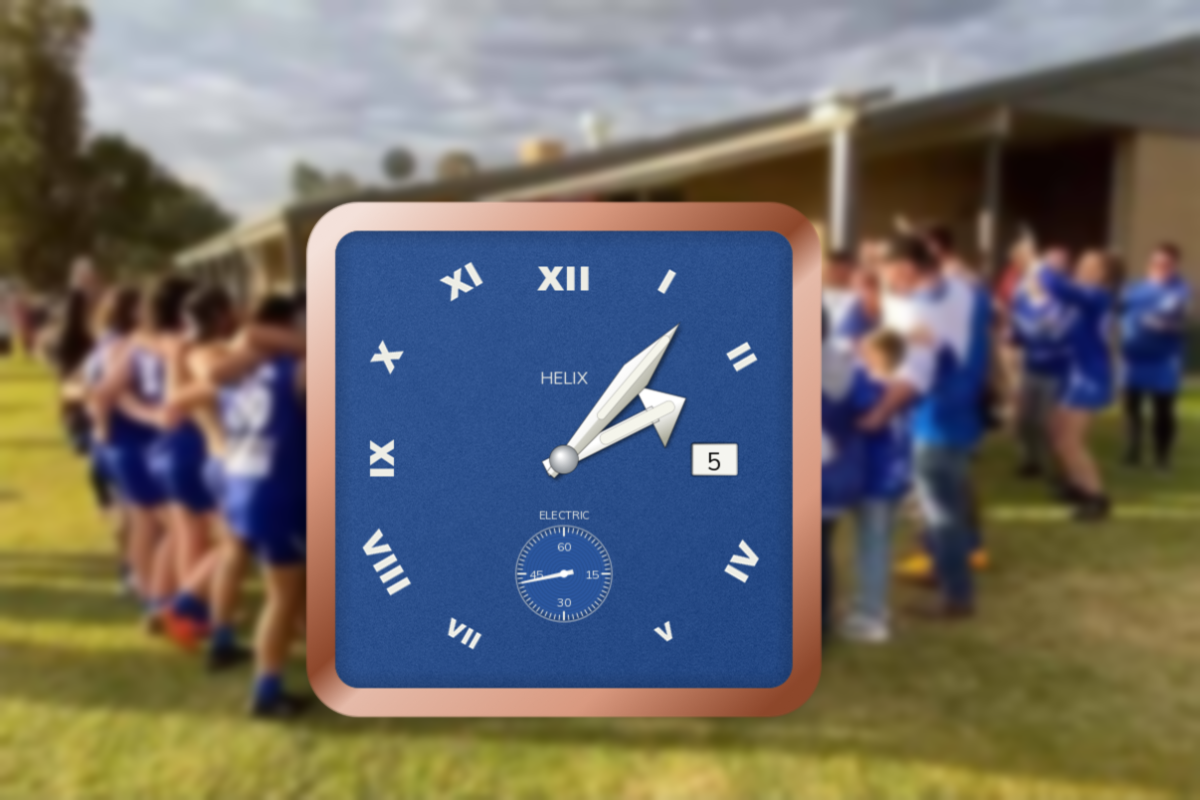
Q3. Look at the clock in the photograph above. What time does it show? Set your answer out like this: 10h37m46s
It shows 2h06m43s
